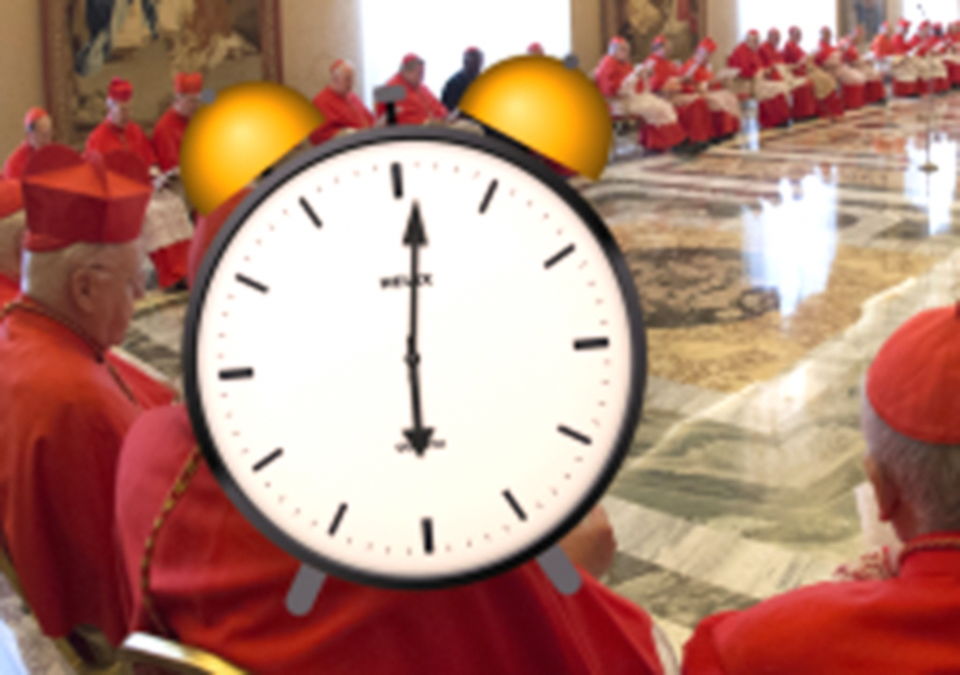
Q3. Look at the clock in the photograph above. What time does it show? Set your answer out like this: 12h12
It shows 6h01
